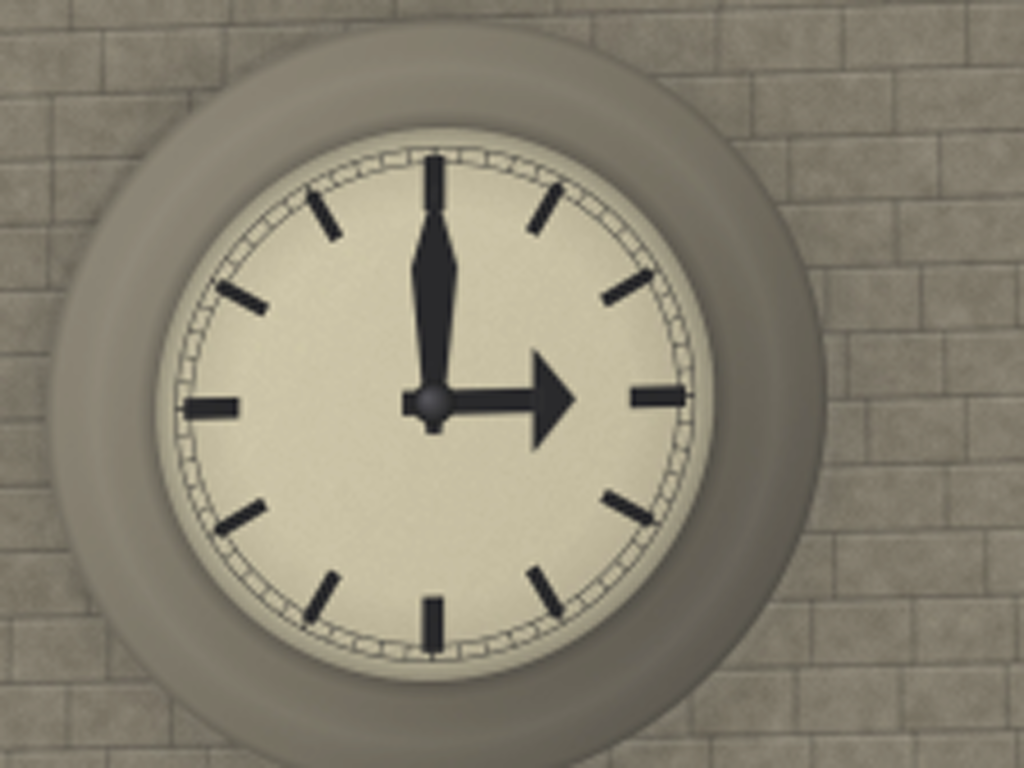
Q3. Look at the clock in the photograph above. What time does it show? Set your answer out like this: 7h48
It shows 3h00
